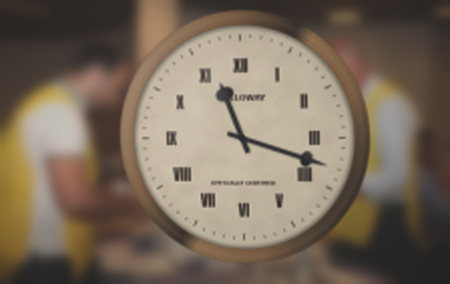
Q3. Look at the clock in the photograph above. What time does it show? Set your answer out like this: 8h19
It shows 11h18
